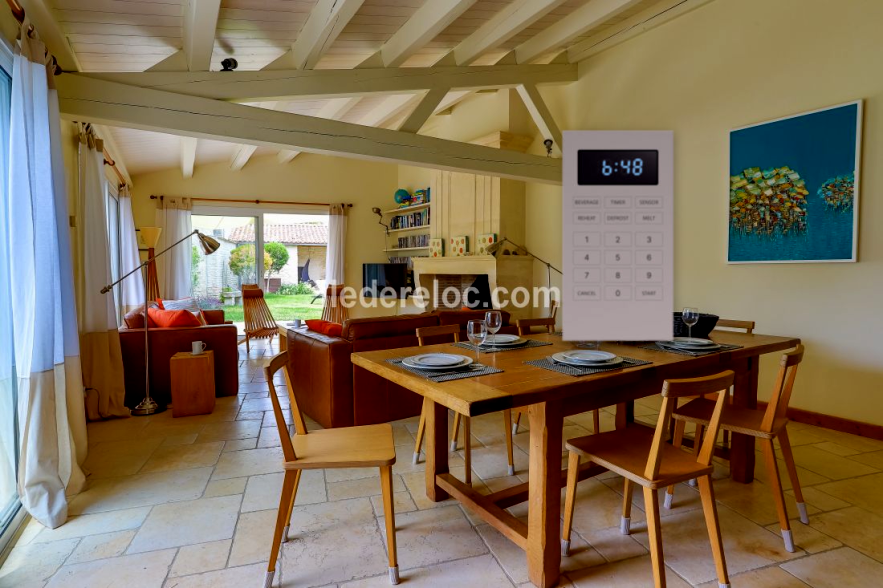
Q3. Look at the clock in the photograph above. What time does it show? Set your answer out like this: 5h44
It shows 6h48
